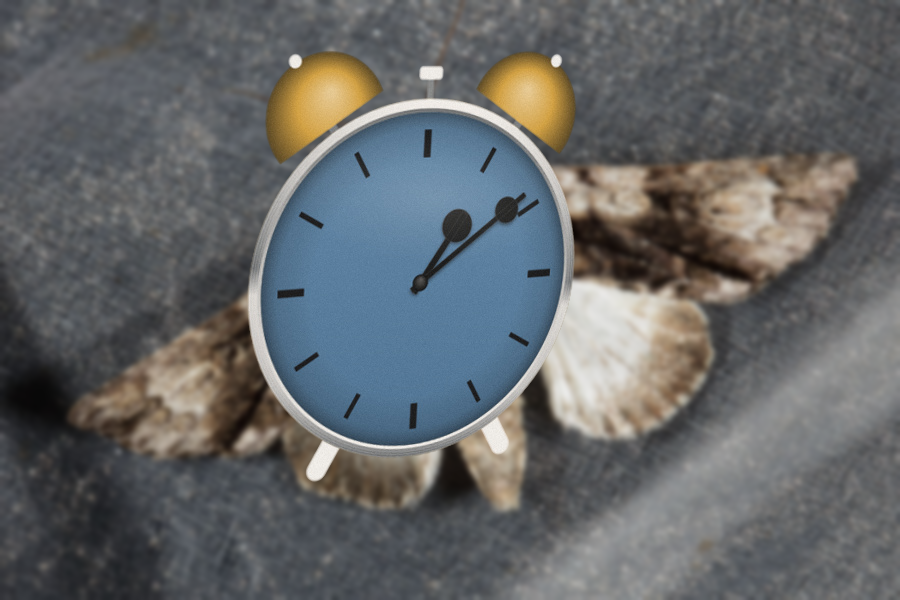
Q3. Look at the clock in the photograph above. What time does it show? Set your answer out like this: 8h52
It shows 1h09
